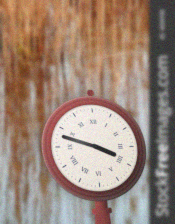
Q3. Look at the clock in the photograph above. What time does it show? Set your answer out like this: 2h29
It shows 3h48
